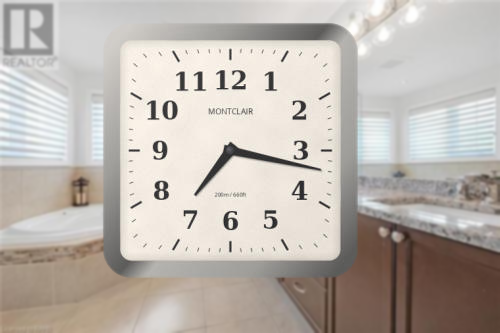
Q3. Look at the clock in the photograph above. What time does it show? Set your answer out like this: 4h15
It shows 7h17
